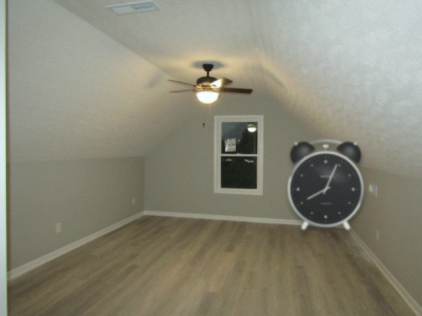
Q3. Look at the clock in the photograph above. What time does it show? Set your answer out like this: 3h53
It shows 8h04
